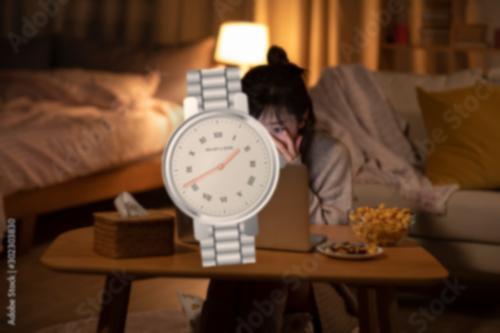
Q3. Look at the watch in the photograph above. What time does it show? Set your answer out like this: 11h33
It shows 1h41
